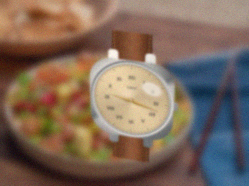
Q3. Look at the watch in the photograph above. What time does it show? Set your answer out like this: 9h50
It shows 9h18
